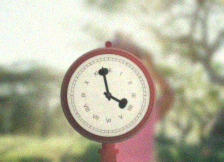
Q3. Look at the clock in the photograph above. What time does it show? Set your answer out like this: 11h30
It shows 3h58
